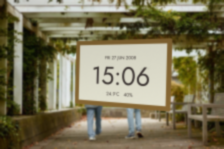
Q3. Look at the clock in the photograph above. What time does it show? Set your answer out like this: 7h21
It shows 15h06
